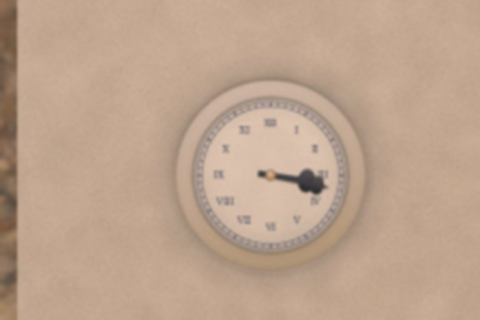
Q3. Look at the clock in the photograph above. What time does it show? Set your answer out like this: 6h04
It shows 3h17
